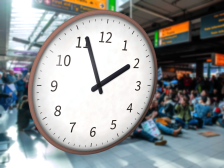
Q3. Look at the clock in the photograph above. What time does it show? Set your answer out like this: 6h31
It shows 1h56
